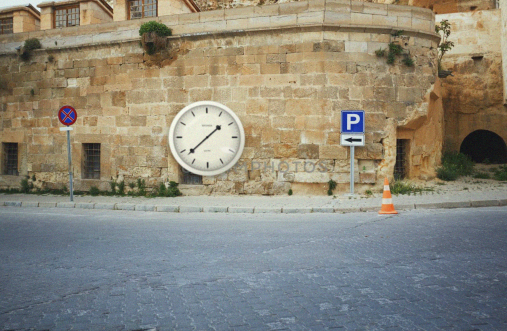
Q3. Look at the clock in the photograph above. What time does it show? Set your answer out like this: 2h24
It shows 1h38
